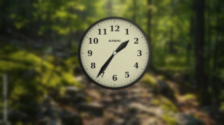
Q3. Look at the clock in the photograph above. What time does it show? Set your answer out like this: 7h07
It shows 1h36
